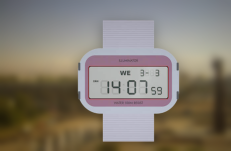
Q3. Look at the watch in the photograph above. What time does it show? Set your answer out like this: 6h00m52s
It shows 14h07m59s
